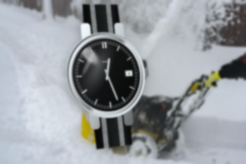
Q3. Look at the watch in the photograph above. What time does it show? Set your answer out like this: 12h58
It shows 12h27
